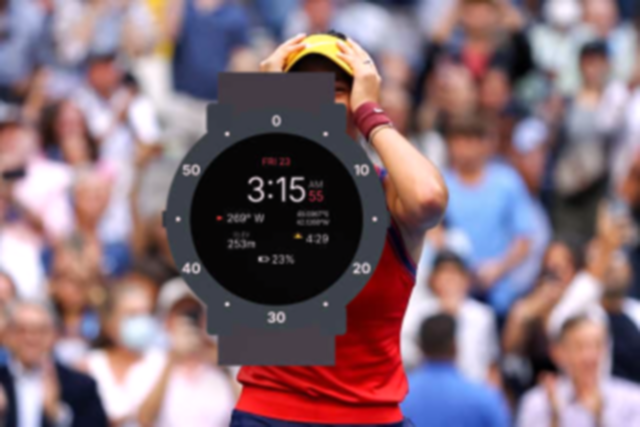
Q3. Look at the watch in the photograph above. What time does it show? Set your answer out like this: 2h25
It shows 3h15
